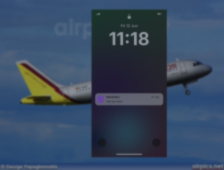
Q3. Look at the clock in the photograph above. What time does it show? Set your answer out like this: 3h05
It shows 11h18
